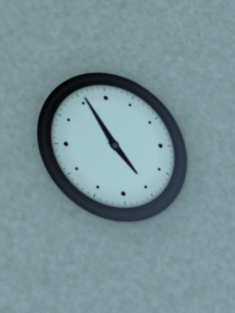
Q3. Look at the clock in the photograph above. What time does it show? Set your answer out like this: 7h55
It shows 4h56
